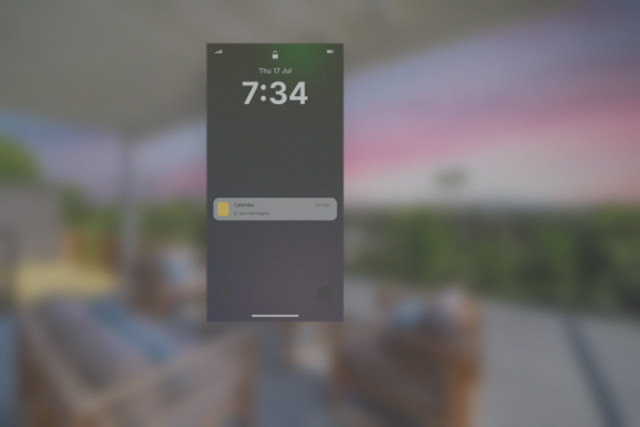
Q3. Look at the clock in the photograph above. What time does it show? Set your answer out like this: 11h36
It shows 7h34
